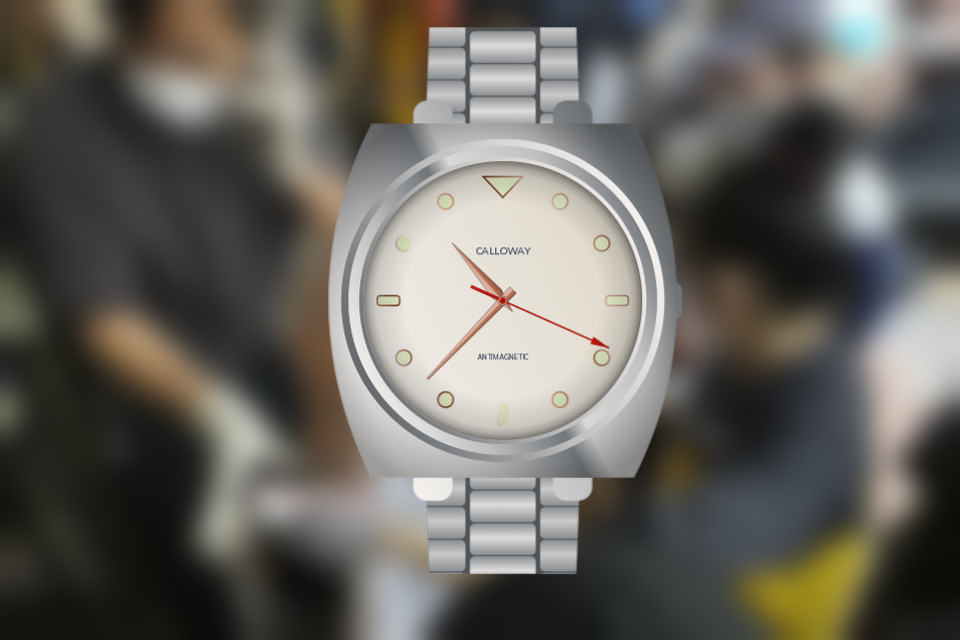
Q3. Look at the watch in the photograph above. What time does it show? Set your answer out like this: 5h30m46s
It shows 10h37m19s
